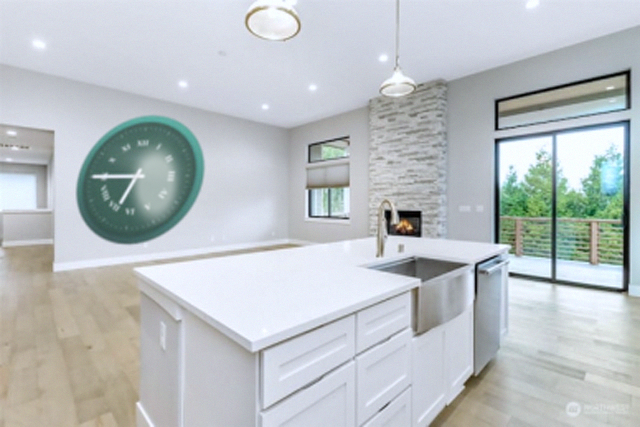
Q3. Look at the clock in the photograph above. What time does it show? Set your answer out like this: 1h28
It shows 6h45
